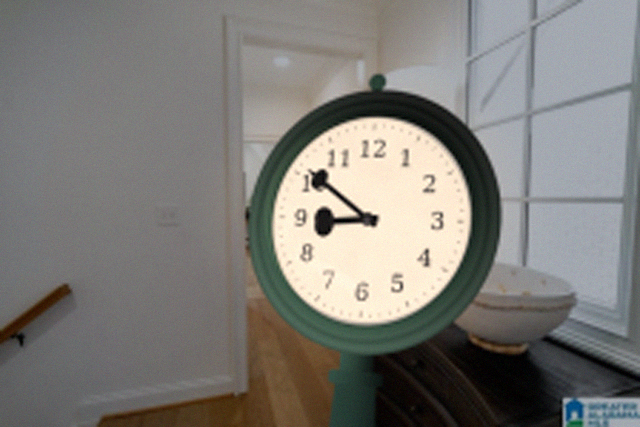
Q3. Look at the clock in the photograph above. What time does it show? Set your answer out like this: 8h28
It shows 8h51
